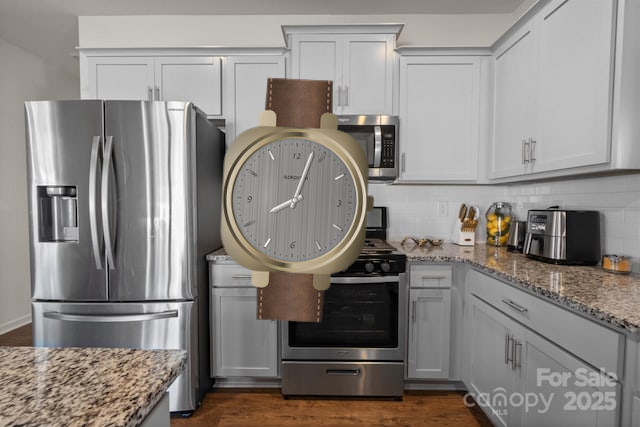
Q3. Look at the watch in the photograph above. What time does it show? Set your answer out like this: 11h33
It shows 8h03
